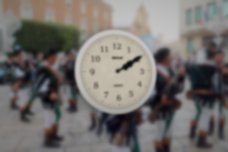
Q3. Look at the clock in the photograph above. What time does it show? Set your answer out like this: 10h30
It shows 2h10
